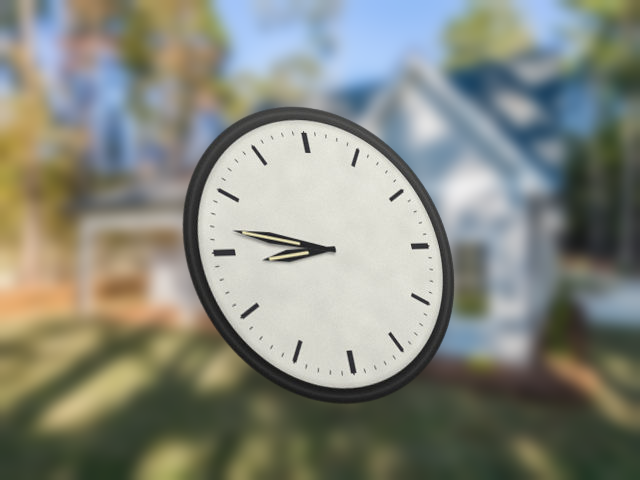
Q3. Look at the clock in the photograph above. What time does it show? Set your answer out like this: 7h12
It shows 8h47
